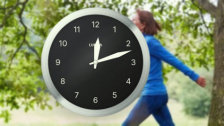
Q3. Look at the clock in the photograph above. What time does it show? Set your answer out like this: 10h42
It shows 12h12
